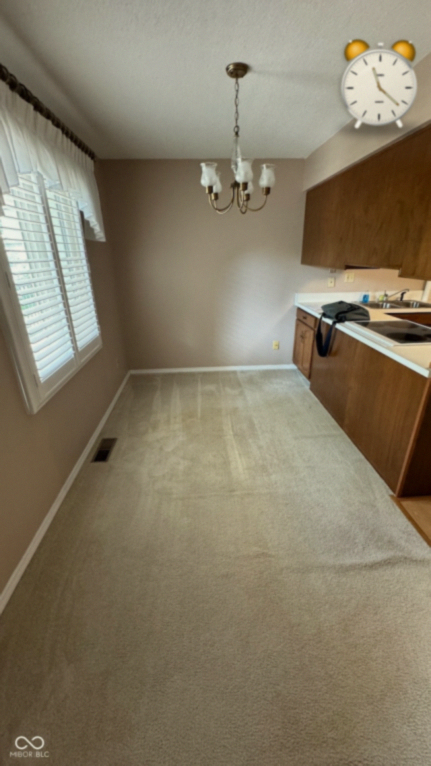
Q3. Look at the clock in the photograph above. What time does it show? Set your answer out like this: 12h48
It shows 11h22
